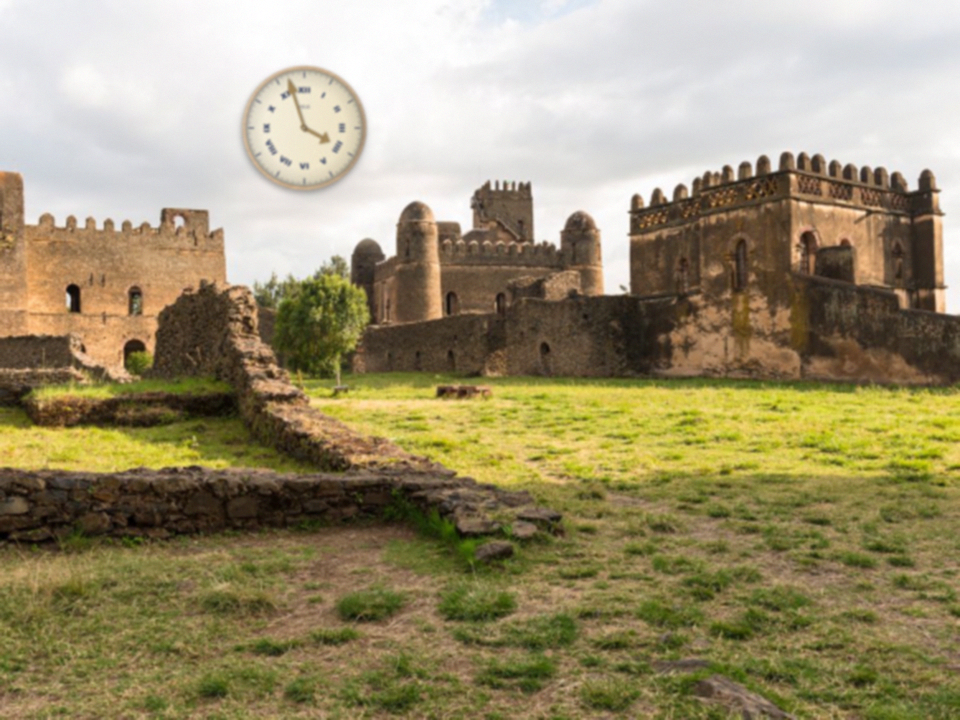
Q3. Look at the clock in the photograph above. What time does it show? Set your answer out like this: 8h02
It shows 3h57
